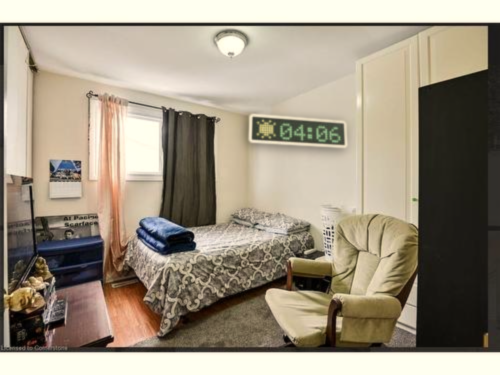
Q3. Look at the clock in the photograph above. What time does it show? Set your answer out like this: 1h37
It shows 4h06
